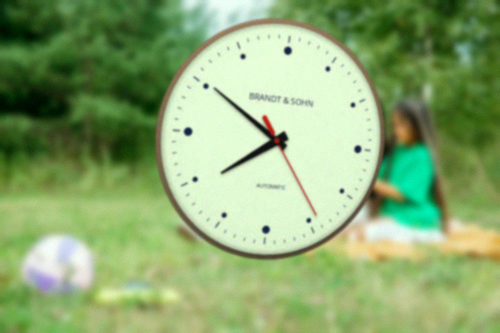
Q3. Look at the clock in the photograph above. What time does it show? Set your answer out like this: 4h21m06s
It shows 7h50m24s
